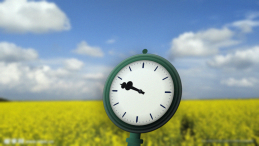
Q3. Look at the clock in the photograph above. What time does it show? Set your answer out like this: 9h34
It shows 9h48
